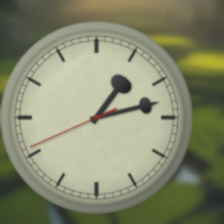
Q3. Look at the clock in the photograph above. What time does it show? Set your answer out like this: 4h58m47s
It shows 1h12m41s
